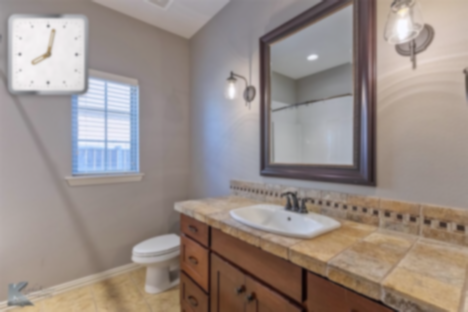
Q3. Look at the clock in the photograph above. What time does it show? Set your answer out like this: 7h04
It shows 8h02
